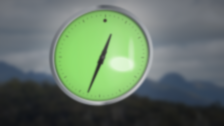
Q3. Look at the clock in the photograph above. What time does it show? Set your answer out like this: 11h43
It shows 12h33
